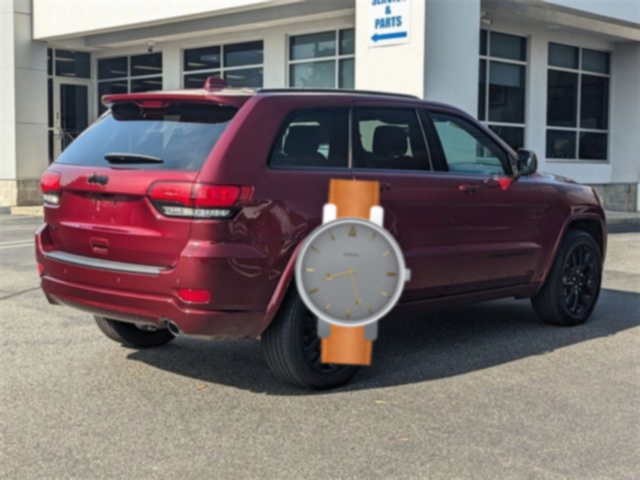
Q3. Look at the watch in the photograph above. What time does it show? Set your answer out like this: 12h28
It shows 8h27
